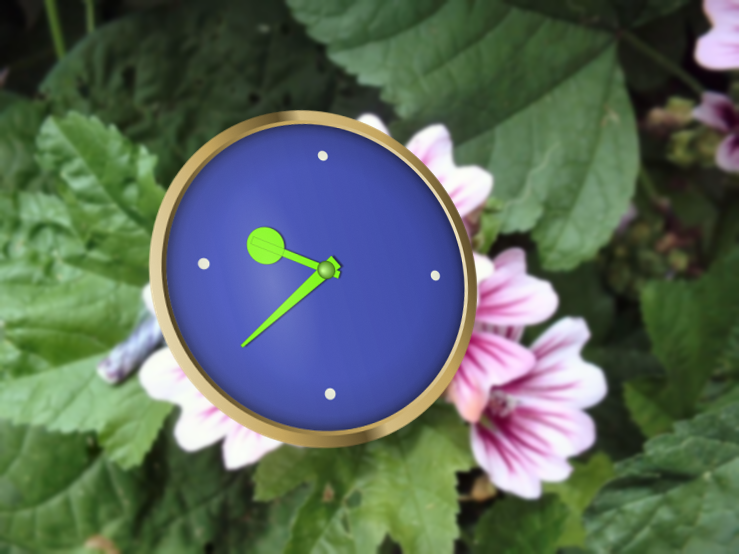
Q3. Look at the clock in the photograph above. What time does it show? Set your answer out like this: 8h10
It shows 9h38
